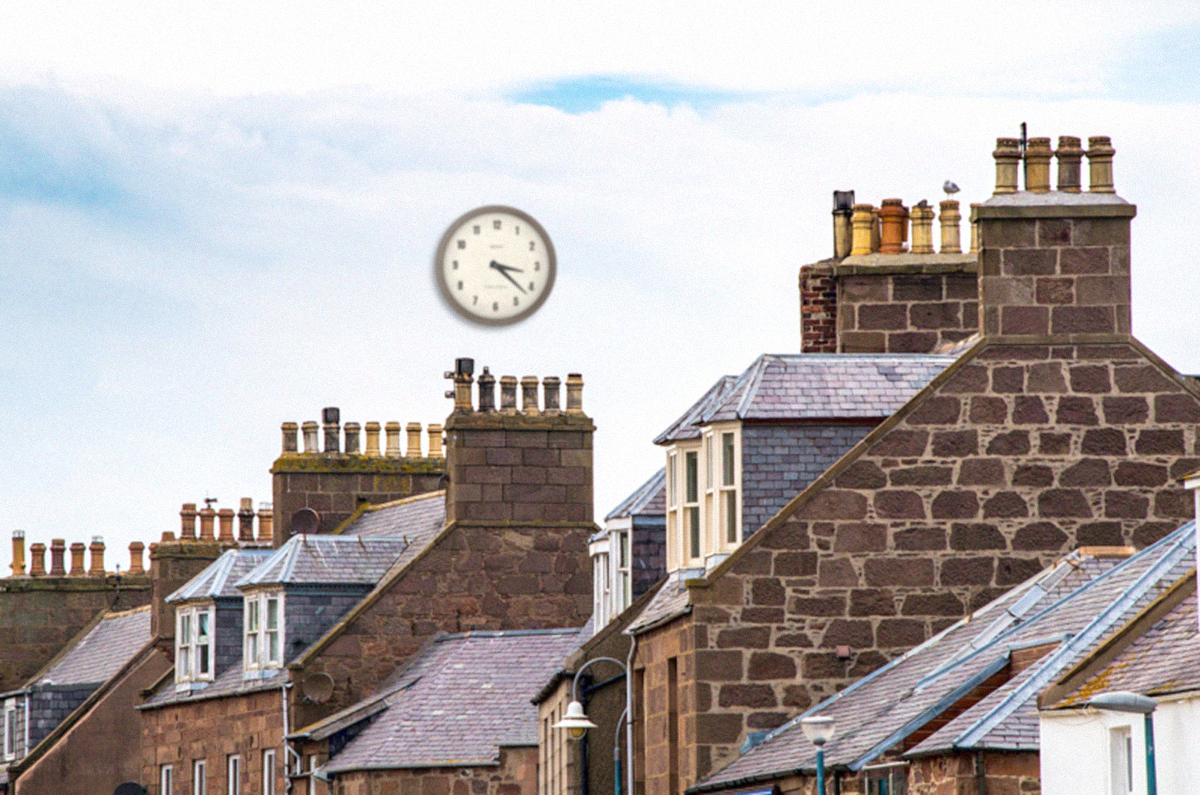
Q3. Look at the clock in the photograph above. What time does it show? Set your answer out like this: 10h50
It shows 3h22
